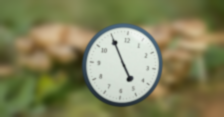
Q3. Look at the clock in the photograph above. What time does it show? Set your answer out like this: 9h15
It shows 4h55
